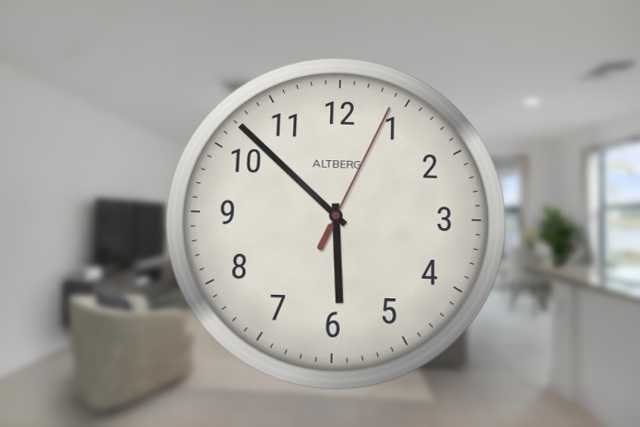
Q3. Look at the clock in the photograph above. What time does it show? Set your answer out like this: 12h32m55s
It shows 5h52m04s
